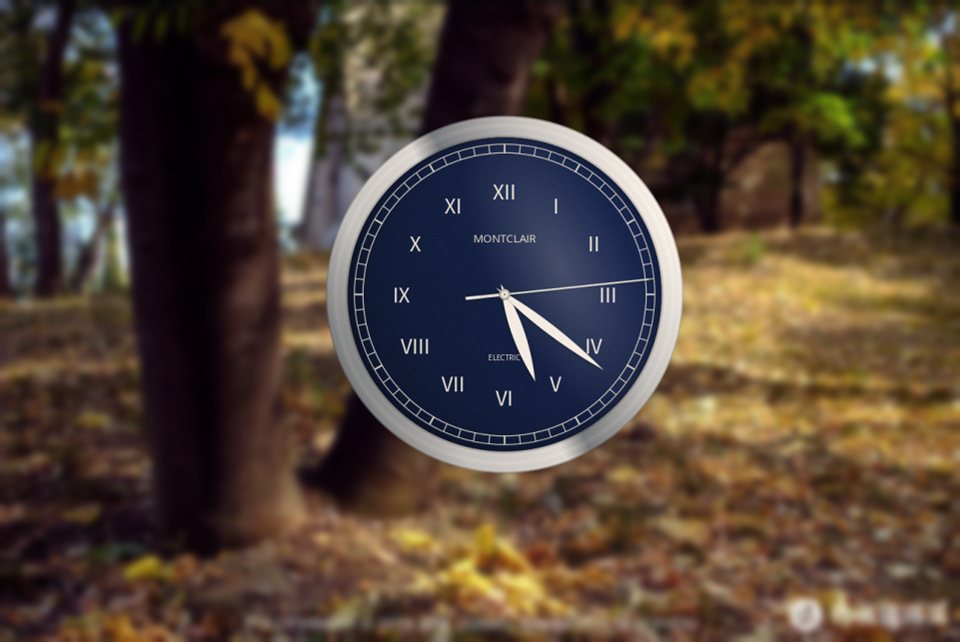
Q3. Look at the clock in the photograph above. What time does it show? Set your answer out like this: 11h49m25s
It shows 5h21m14s
